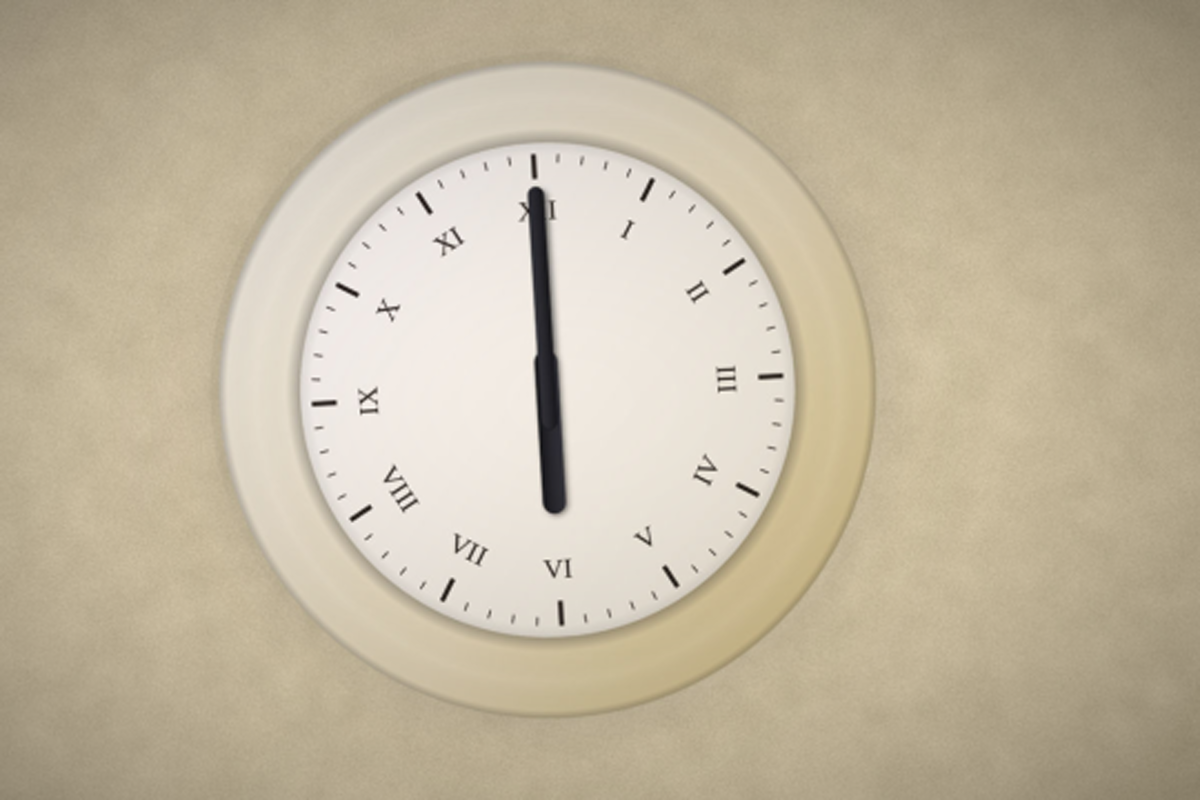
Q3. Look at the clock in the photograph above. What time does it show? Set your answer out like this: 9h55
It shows 6h00
